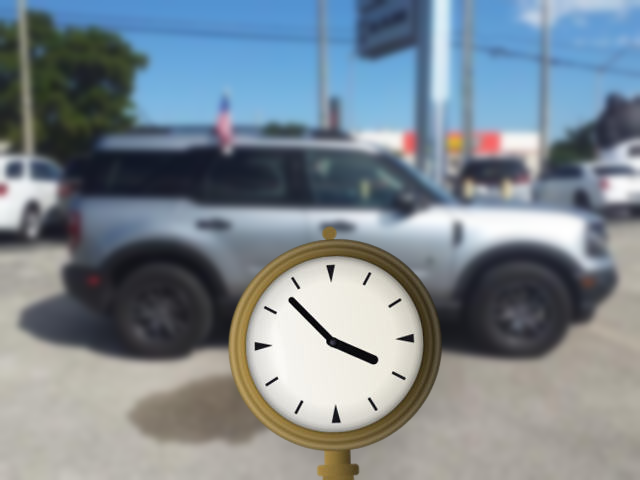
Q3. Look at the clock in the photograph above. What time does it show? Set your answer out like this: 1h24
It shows 3h53
